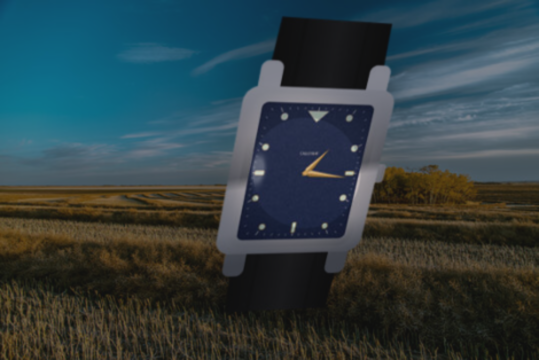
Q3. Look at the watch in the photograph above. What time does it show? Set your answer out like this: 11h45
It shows 1h16
